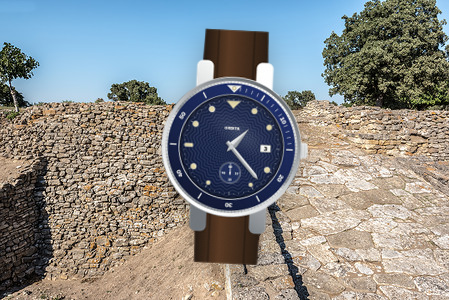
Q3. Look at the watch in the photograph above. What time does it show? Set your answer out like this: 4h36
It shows 1h23
